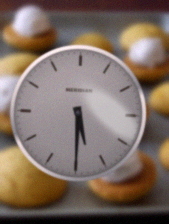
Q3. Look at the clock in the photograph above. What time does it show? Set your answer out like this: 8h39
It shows 5h30
